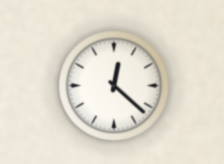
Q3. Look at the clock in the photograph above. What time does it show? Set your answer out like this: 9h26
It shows 12h22
